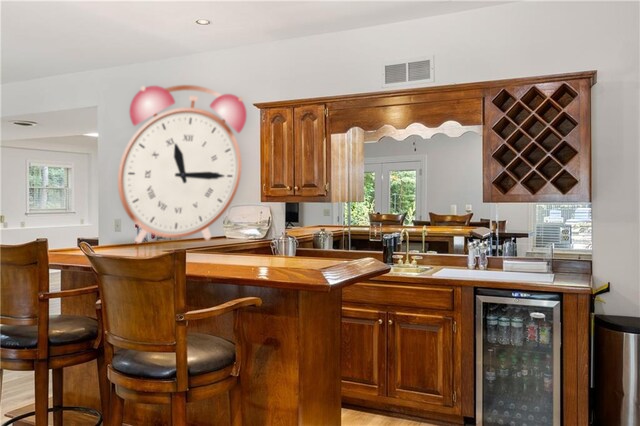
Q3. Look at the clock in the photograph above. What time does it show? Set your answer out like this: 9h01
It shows 11h15
